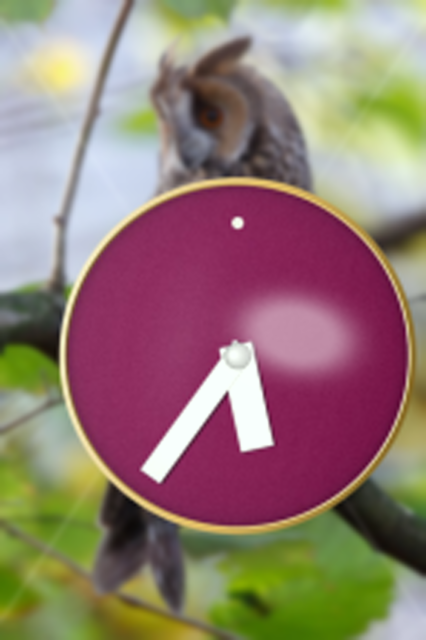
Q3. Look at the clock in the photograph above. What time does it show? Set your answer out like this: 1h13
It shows 5h36
